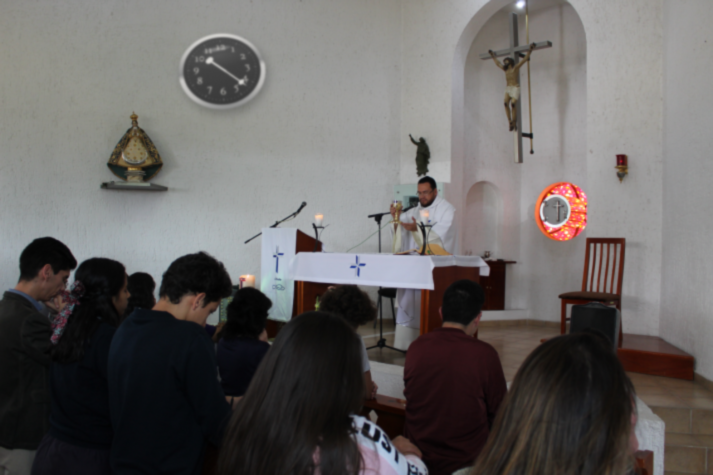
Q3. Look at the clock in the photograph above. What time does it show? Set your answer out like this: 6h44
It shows 10h22
